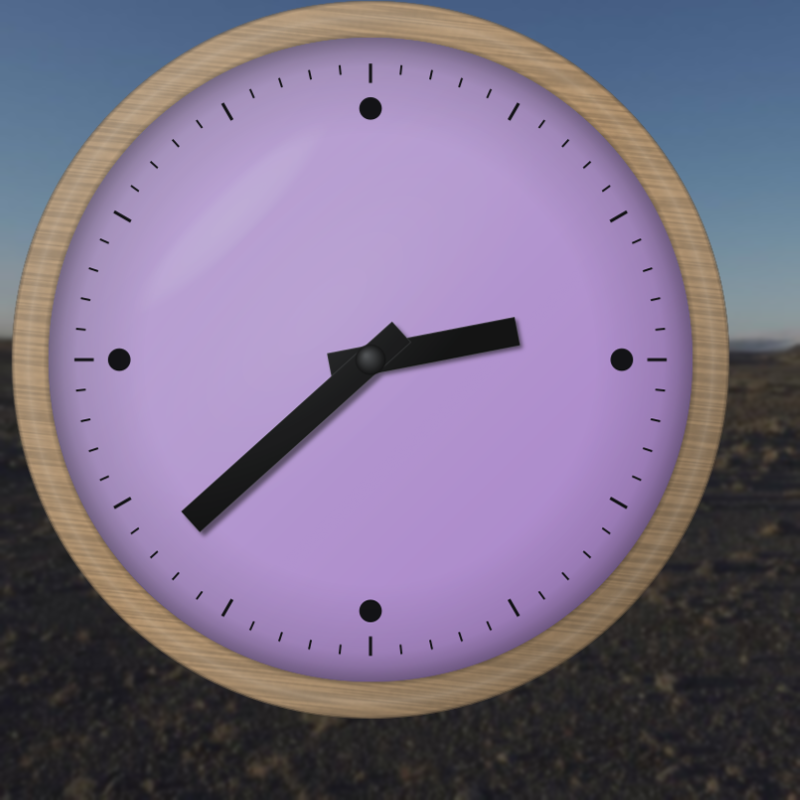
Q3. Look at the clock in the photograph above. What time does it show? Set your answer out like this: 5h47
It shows 2h38
